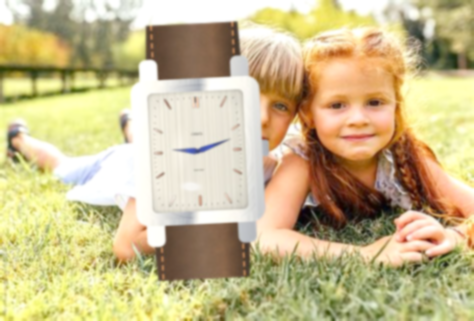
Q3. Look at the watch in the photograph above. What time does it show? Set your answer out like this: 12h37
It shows 9h12
